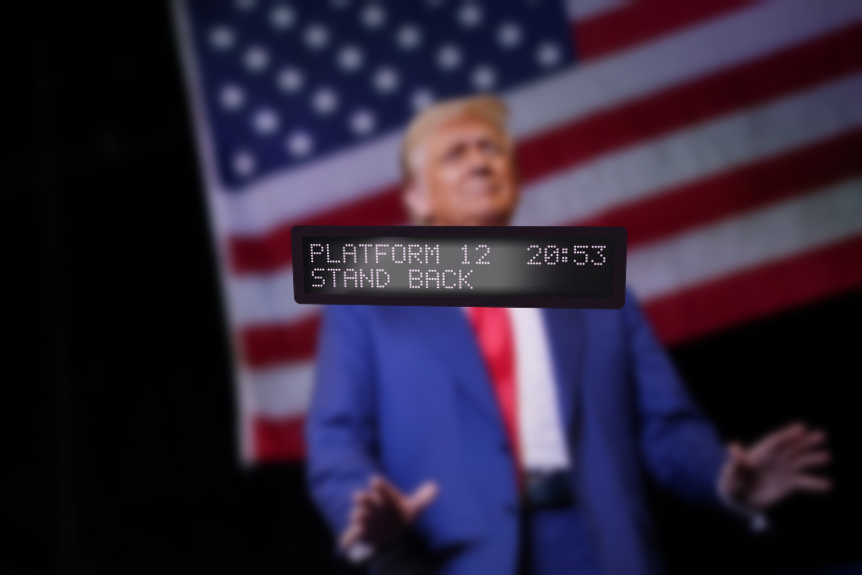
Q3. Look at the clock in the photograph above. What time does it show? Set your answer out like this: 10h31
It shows 20h53
